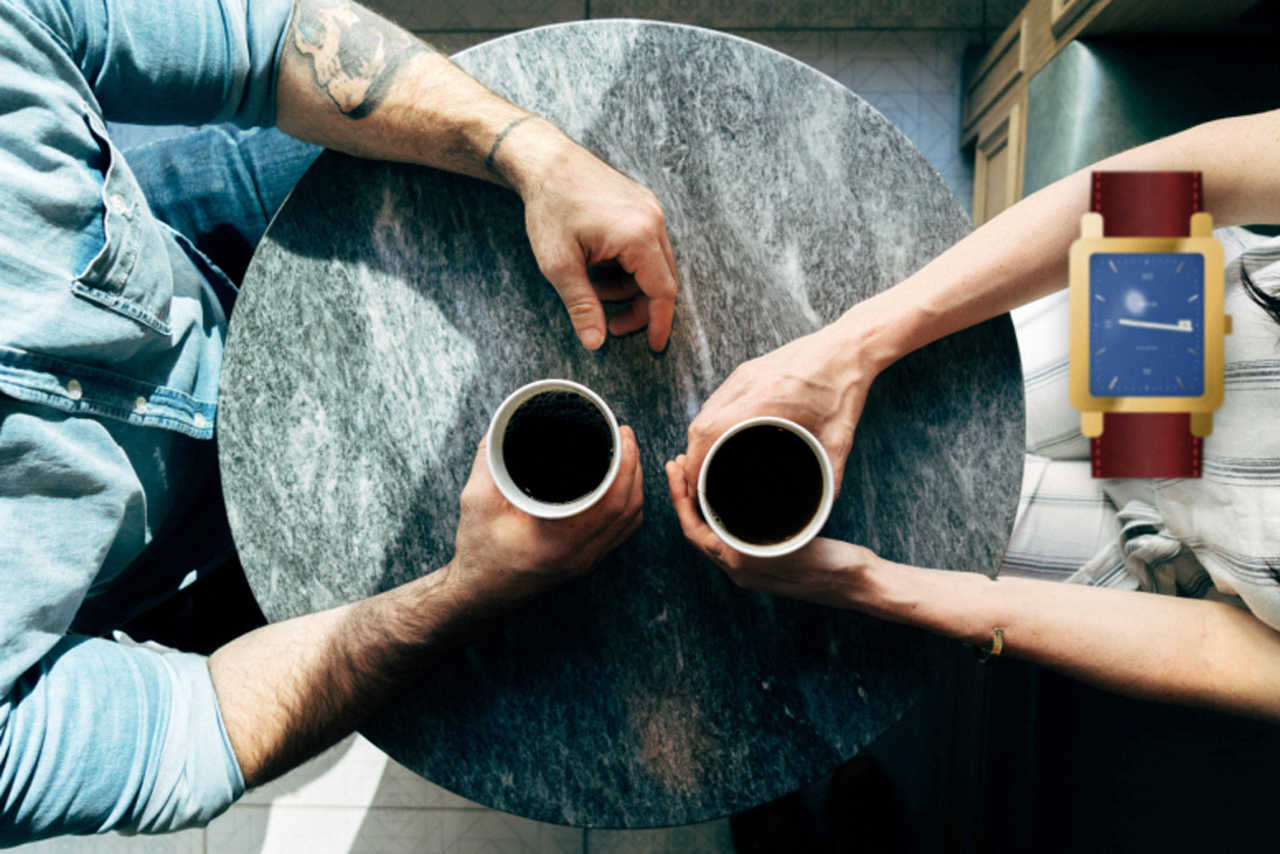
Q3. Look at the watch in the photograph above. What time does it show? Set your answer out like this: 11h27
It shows 9h16
